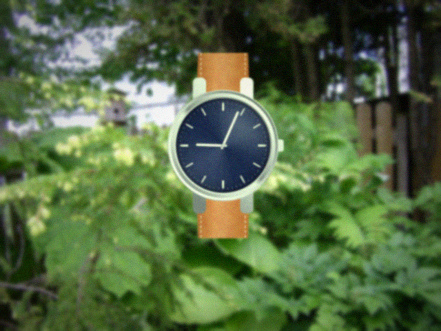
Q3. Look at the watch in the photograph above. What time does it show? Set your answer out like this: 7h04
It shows 9h04
